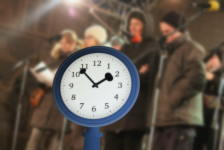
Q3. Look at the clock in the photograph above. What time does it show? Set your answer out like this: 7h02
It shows 1h53
